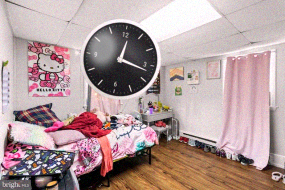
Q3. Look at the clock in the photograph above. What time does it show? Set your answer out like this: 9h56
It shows 12h17
